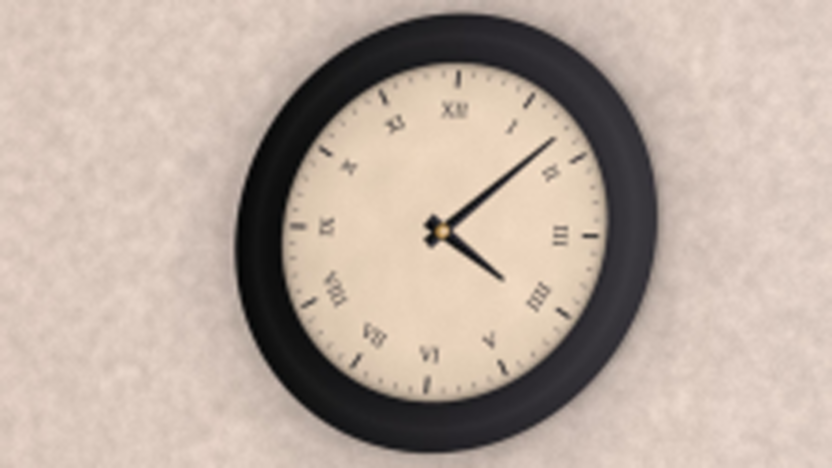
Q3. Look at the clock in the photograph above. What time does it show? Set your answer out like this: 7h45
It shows 4h08
